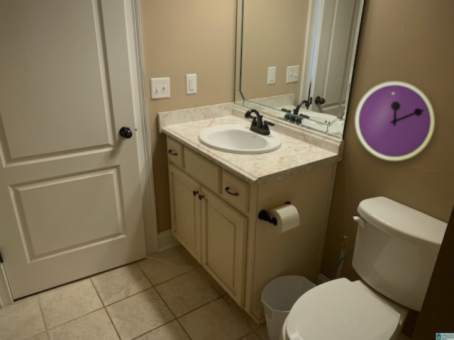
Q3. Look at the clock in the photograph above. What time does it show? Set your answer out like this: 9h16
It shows 12h12
